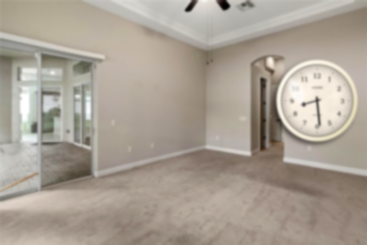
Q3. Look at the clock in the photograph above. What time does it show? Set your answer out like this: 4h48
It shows 8h29
